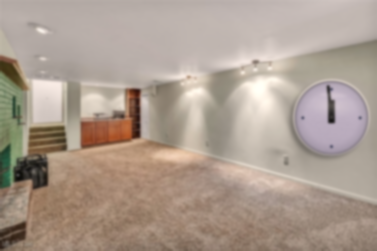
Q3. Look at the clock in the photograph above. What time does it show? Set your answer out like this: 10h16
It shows 11h59
